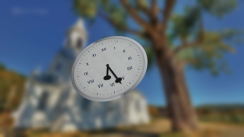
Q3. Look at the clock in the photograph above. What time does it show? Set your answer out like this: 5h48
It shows 6h27
